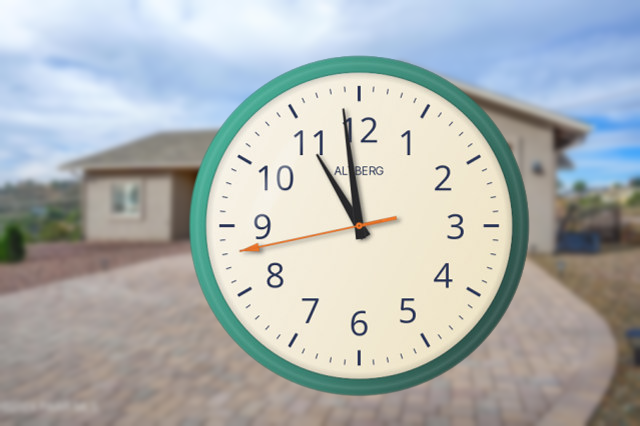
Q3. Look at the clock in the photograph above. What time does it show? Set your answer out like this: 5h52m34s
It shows 10h58m43s
